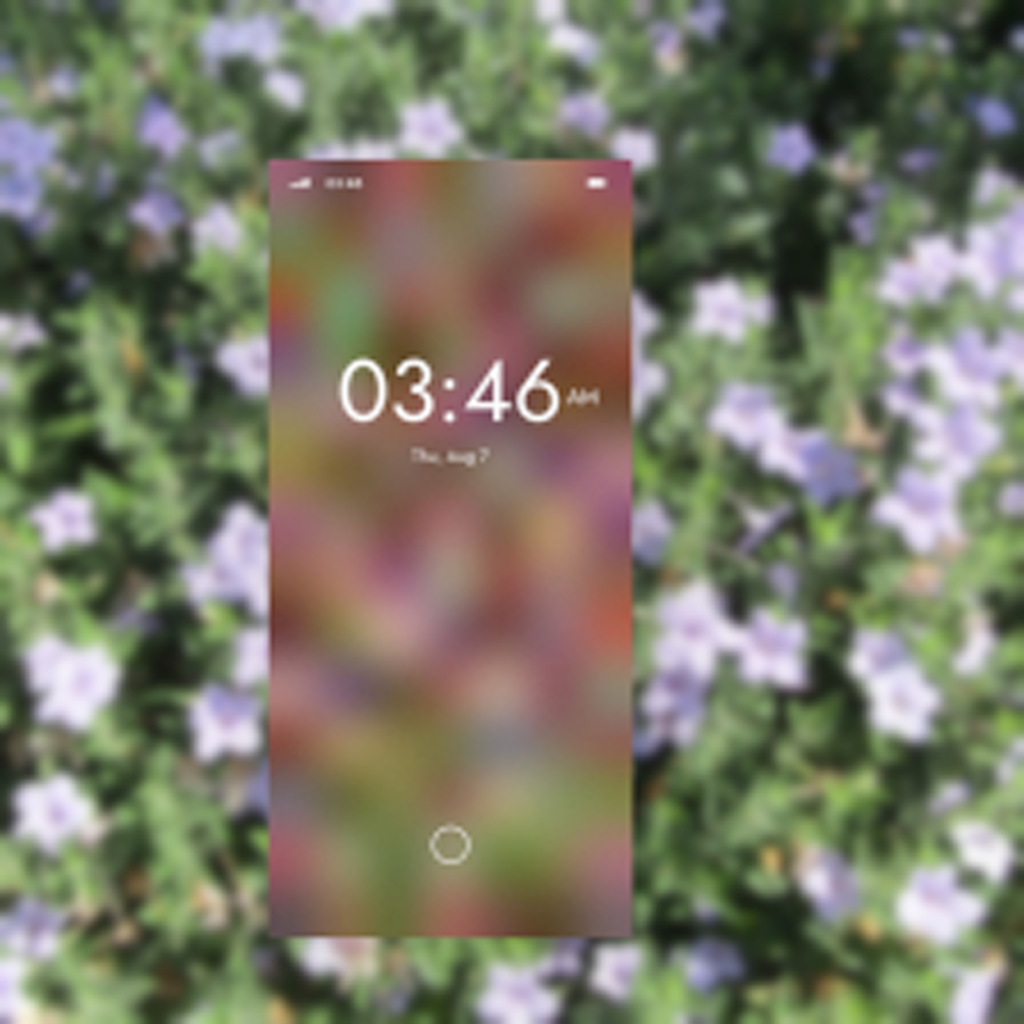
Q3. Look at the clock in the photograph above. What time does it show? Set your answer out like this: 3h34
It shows 3h46
